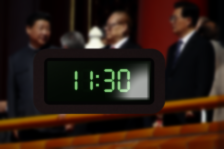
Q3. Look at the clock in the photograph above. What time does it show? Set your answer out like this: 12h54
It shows 11h30
